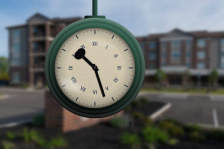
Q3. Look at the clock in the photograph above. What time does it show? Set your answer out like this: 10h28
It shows 10h27
